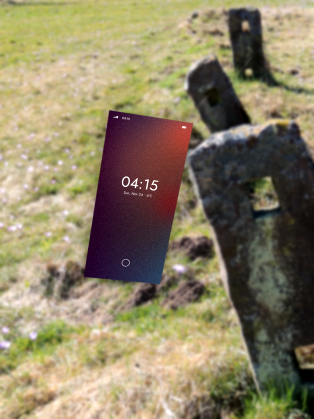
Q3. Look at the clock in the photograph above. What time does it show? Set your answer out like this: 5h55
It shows 4h15
